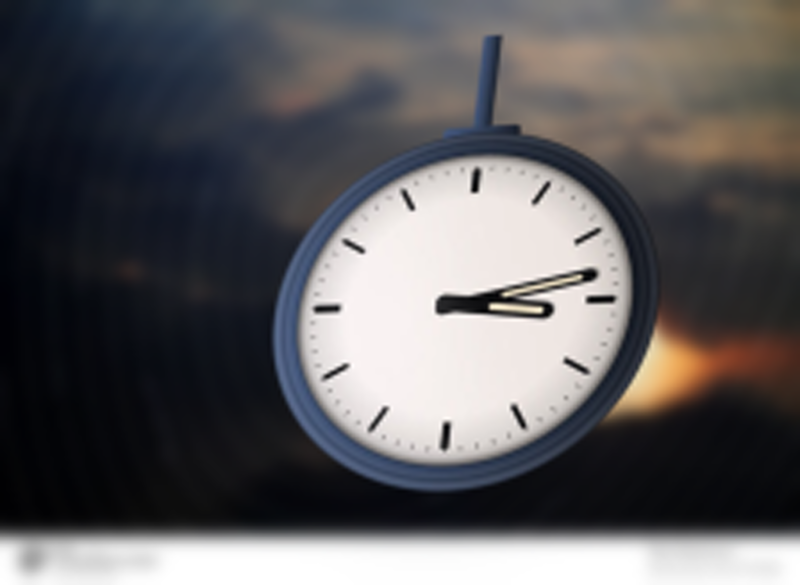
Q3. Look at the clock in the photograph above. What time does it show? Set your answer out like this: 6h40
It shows 3h13
